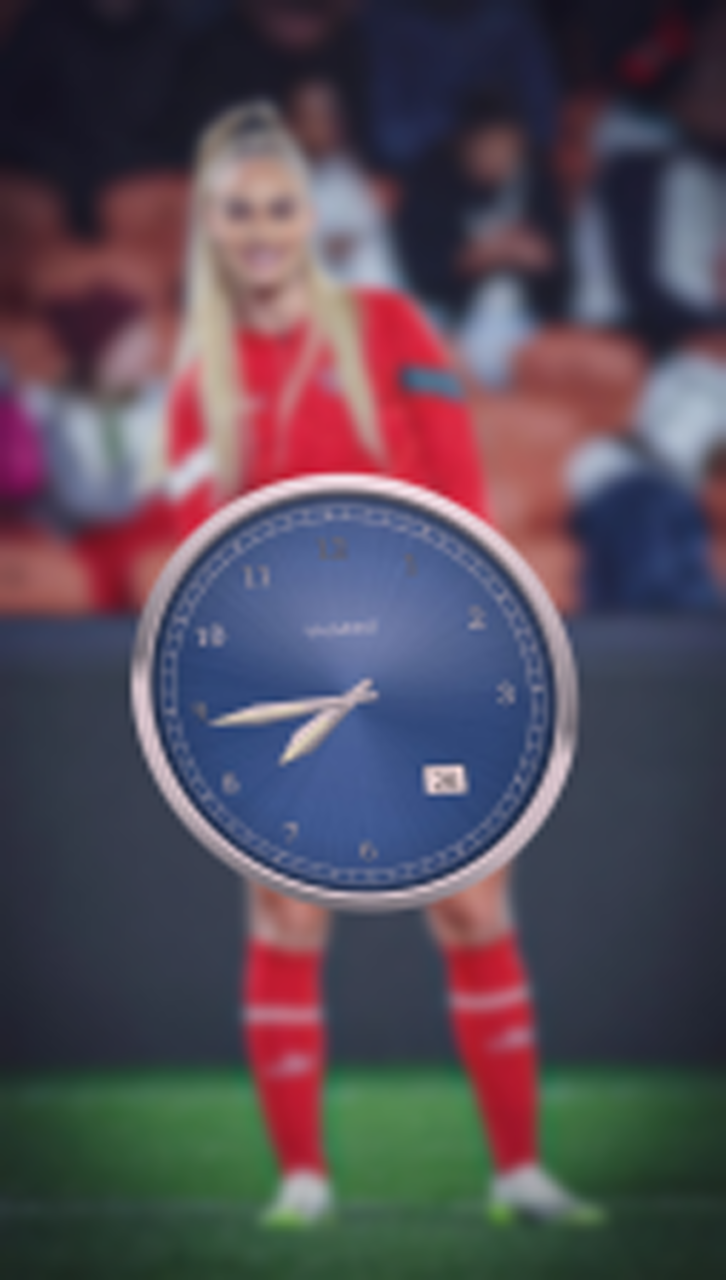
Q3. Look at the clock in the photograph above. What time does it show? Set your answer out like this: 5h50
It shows 7h44
